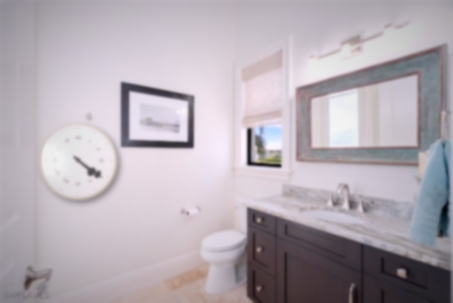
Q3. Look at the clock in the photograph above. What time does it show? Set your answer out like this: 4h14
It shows 4h21
